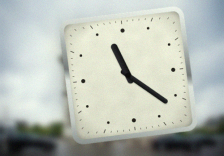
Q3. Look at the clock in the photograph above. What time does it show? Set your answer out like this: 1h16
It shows 11h22
